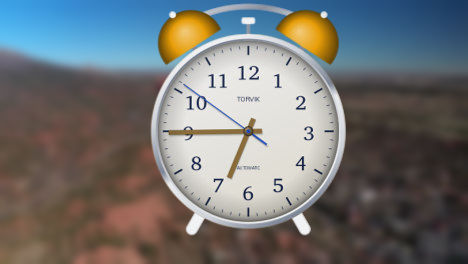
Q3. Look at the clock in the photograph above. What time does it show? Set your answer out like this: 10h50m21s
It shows 6h44m51s
